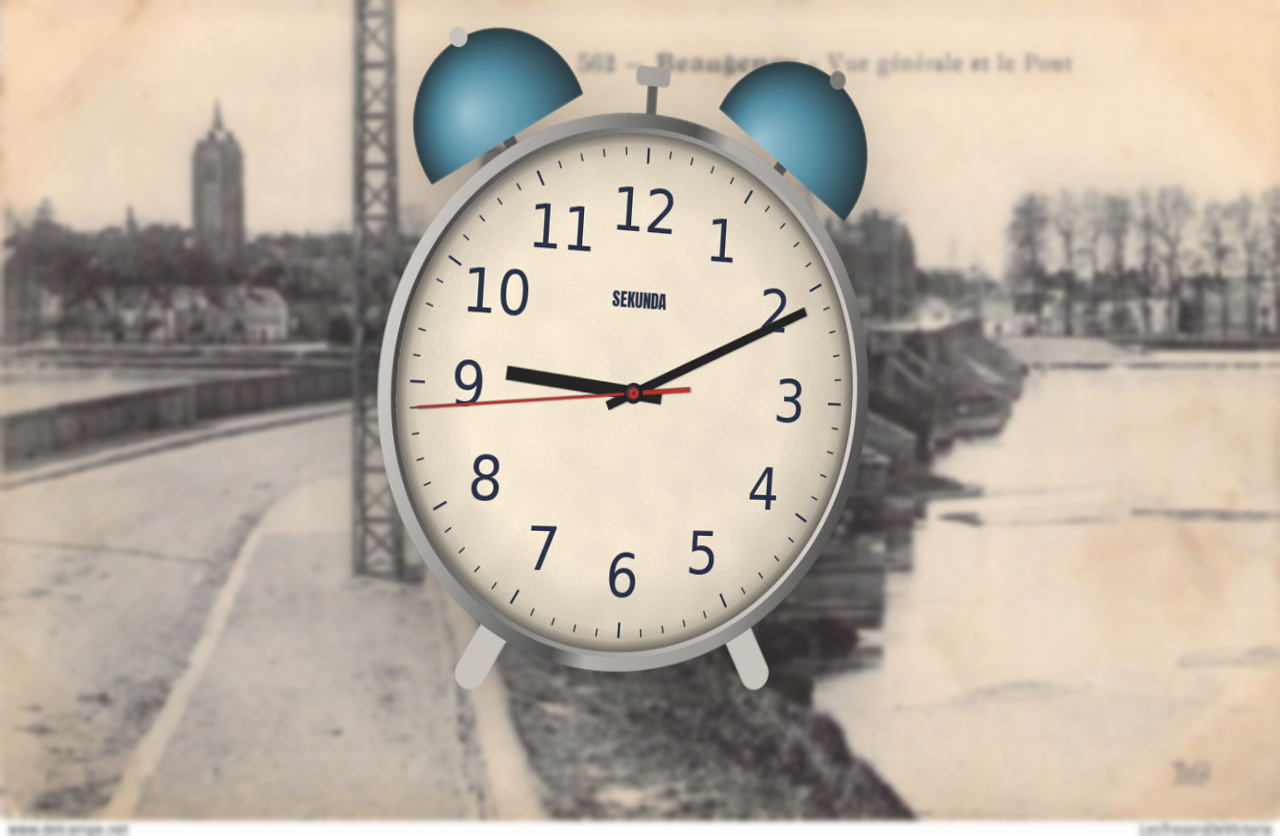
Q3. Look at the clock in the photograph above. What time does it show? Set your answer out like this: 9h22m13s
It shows 9h10m44s
